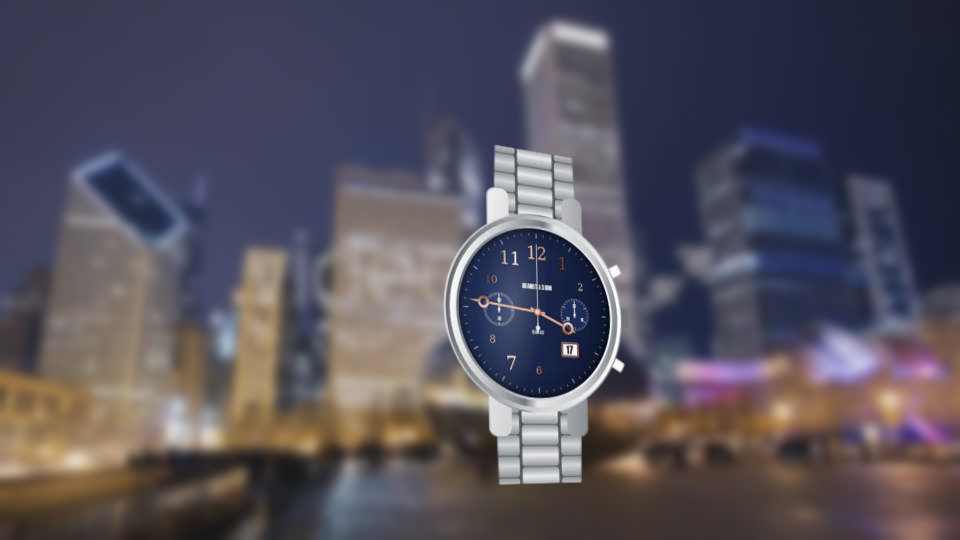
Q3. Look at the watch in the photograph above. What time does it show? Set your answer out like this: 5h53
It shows 3h46
